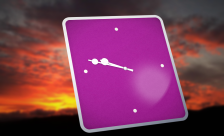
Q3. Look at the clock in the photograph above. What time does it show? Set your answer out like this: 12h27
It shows 9h48
